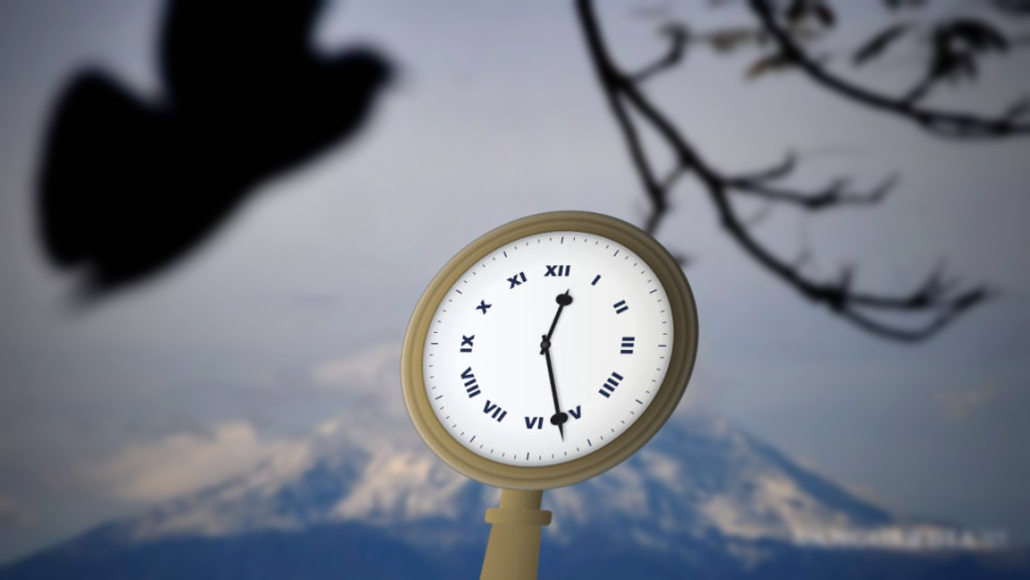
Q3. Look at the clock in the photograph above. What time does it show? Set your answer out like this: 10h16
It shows 12h27
